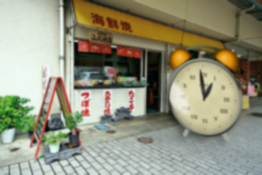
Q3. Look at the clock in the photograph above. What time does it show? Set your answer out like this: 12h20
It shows 12h59
